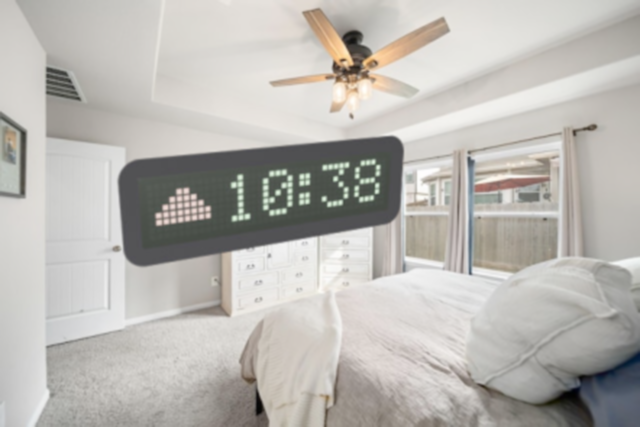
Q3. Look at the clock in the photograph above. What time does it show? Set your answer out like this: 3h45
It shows 10h38
